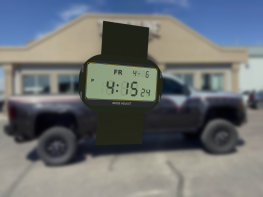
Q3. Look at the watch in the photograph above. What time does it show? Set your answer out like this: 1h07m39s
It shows 4h15m24s
